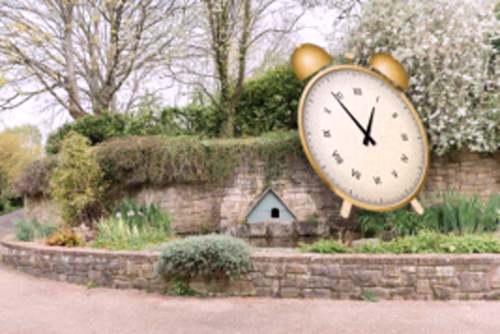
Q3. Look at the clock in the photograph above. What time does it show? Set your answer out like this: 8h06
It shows 12h54
